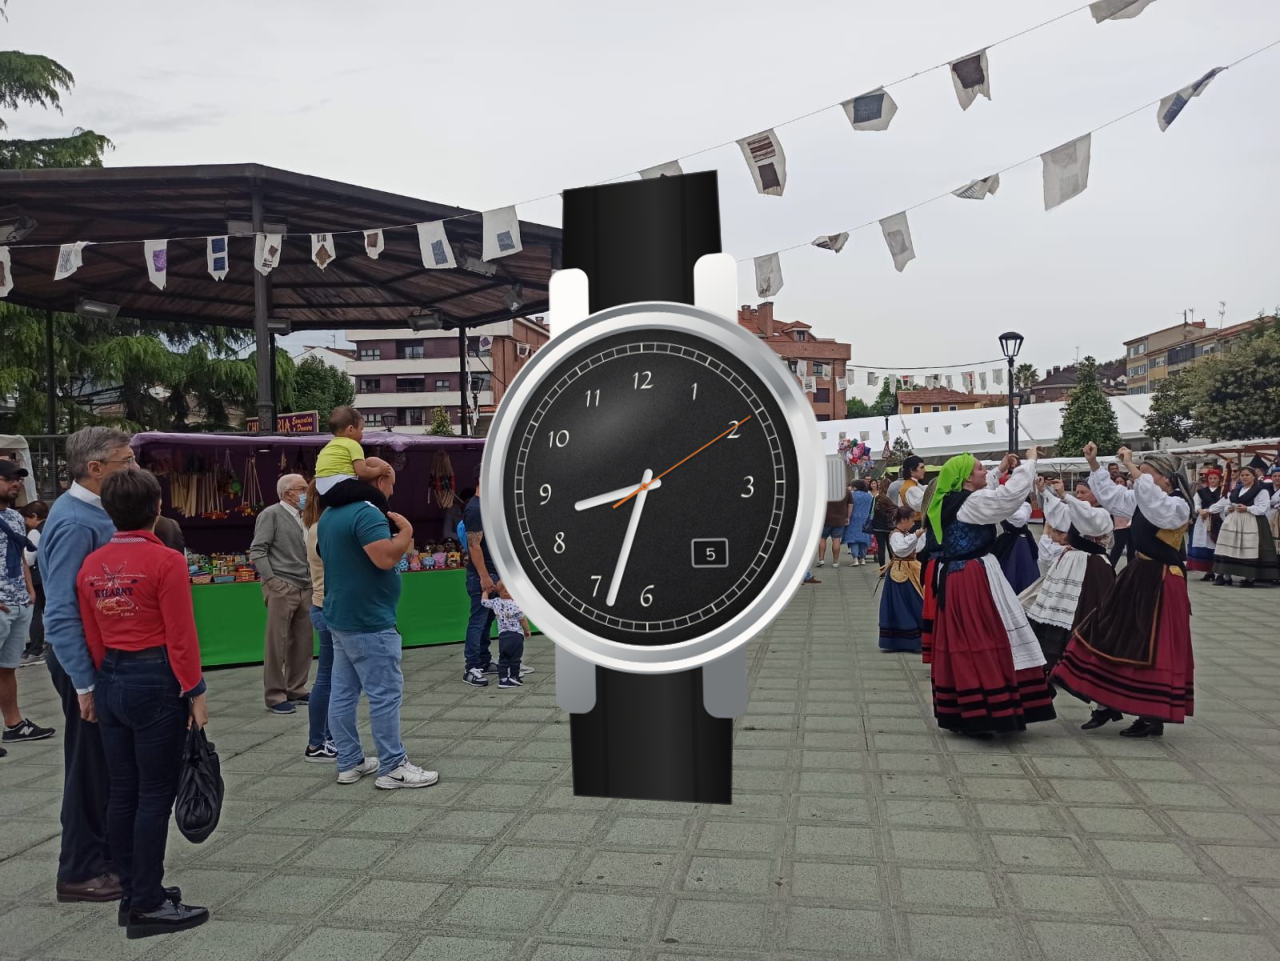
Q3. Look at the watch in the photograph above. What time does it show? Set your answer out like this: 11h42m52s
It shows 8h33m10s
